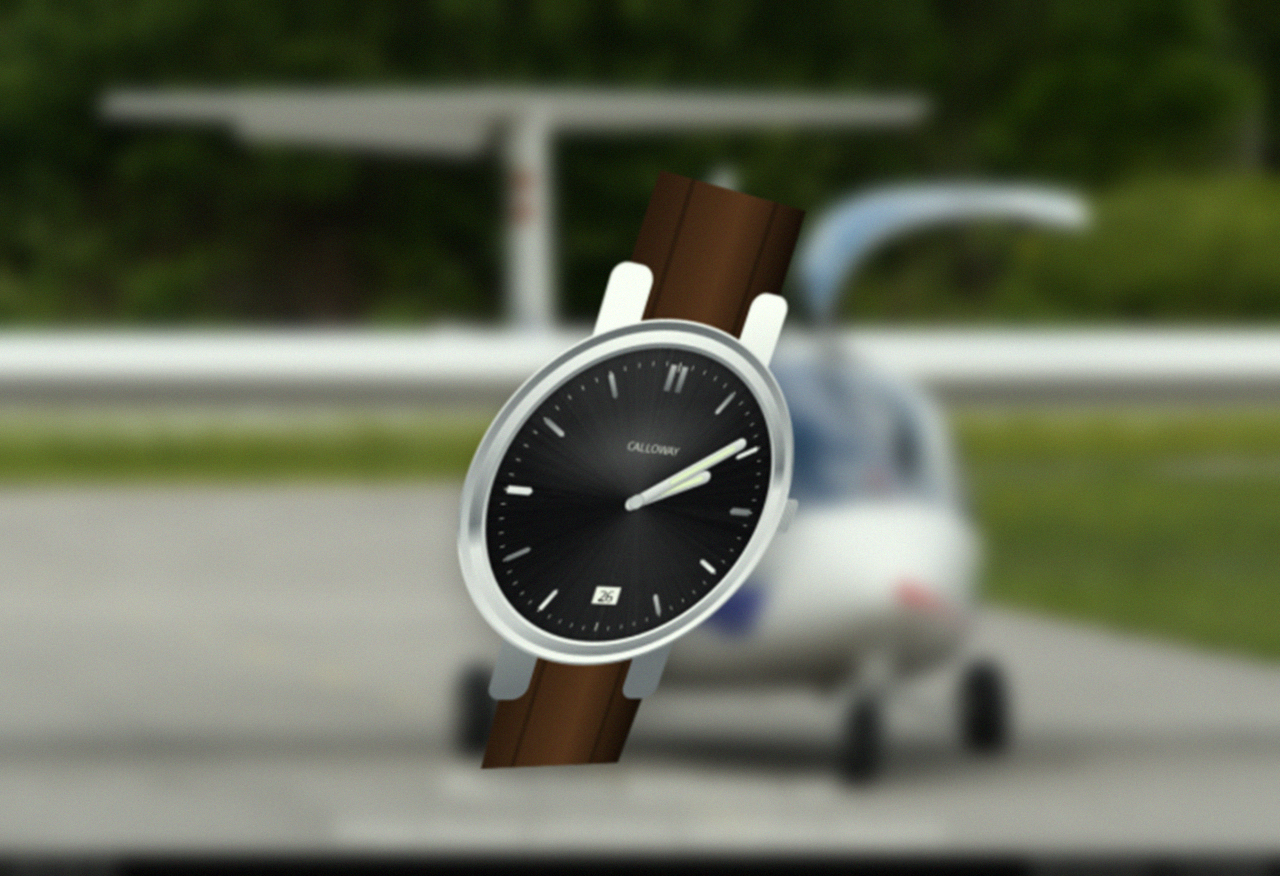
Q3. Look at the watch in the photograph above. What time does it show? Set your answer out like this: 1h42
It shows 2h09
